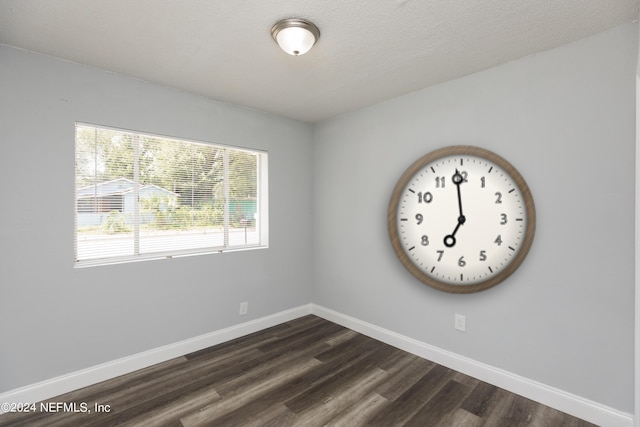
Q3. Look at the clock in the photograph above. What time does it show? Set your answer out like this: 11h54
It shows 6h59
